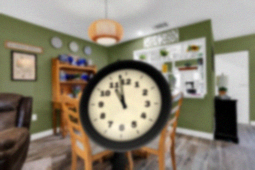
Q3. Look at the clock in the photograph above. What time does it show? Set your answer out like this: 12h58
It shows 10h58
